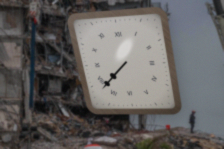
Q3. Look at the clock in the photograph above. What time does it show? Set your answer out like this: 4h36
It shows 7h38
